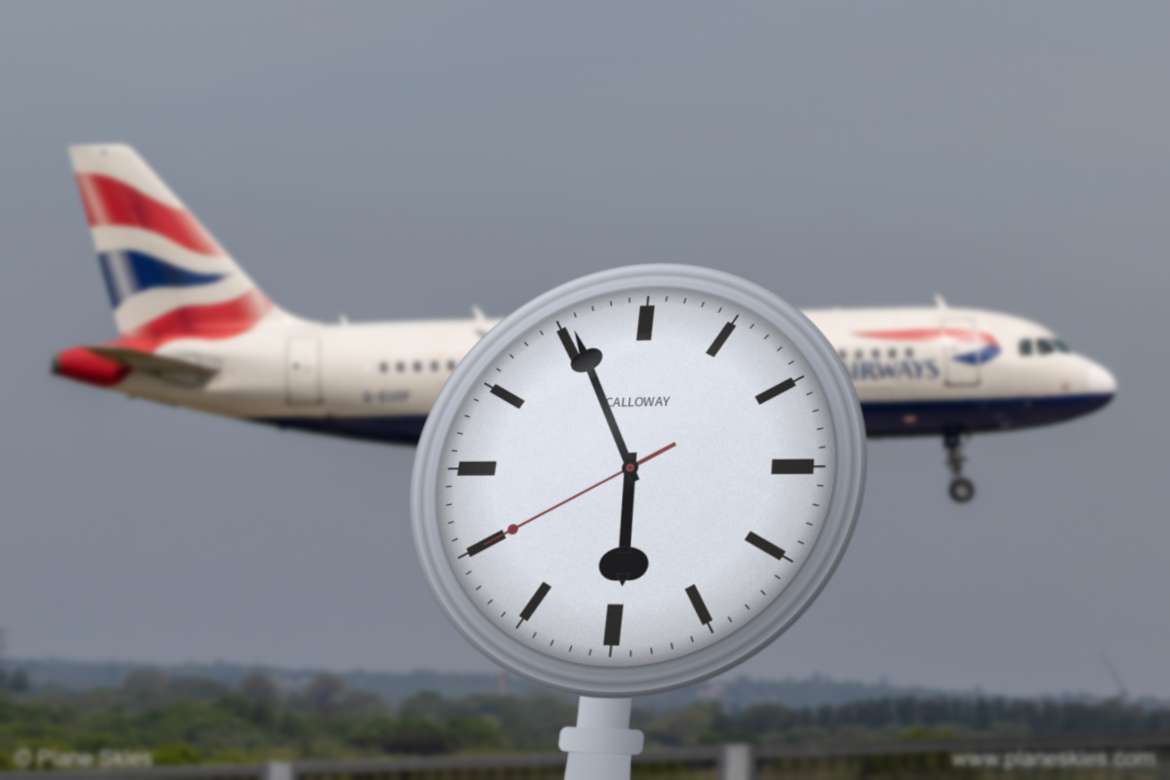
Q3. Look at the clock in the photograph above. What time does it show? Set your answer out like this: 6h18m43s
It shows 5h55m40s
